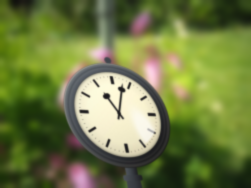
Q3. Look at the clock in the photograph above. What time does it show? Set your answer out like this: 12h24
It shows 11h03
